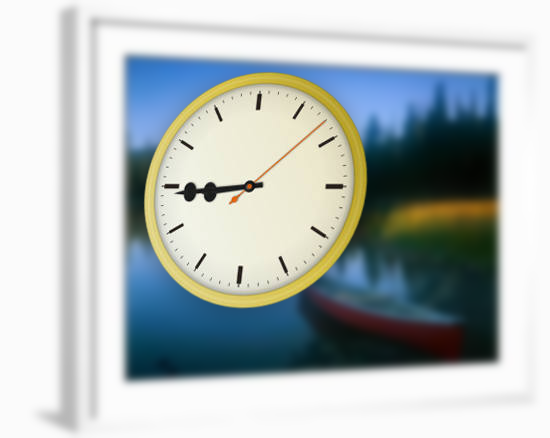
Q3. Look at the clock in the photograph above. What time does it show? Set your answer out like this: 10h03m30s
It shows 8h44m08s
